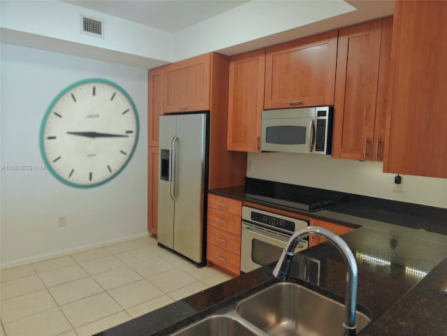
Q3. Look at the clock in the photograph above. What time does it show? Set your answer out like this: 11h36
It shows 9h16
